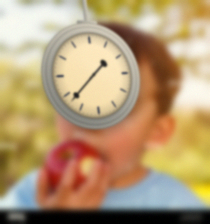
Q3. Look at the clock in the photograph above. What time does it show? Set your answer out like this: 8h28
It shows 1h38
